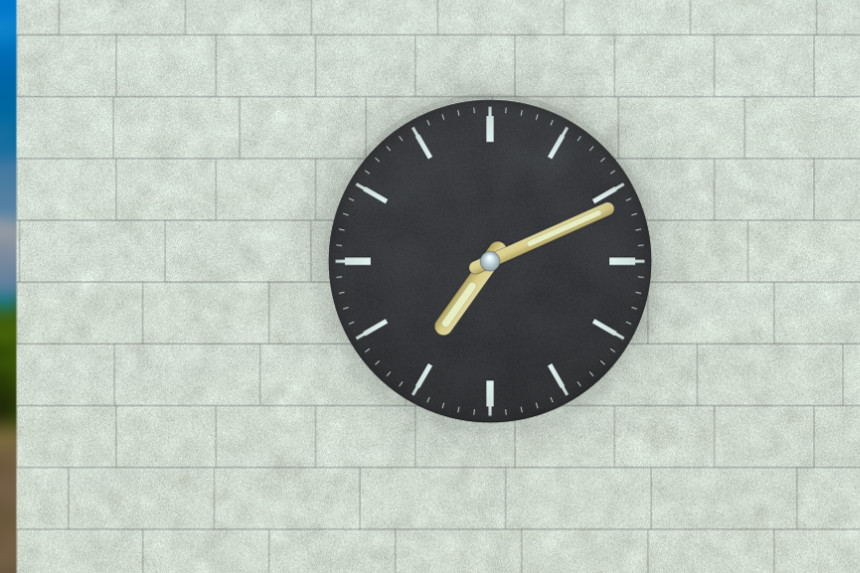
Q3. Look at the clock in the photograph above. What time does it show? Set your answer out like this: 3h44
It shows 7h11
